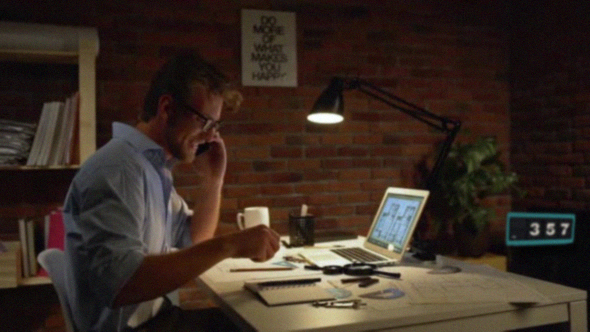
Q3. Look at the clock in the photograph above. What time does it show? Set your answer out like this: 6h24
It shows 3h57
